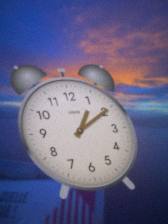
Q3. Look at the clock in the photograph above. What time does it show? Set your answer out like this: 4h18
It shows 1h10
